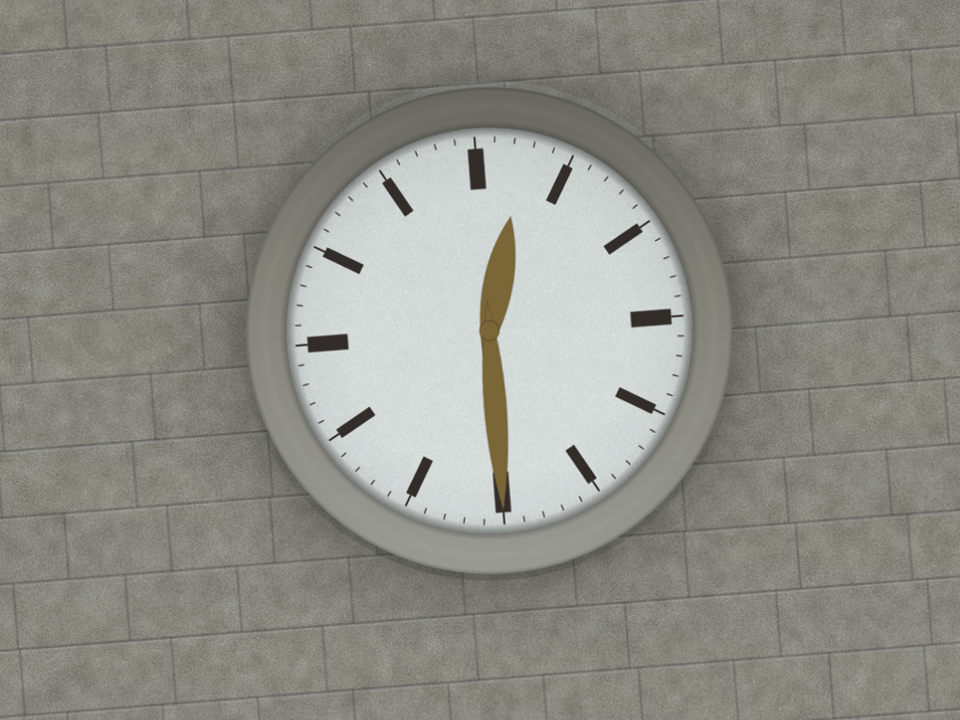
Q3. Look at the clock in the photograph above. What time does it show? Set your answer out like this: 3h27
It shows 12h30
